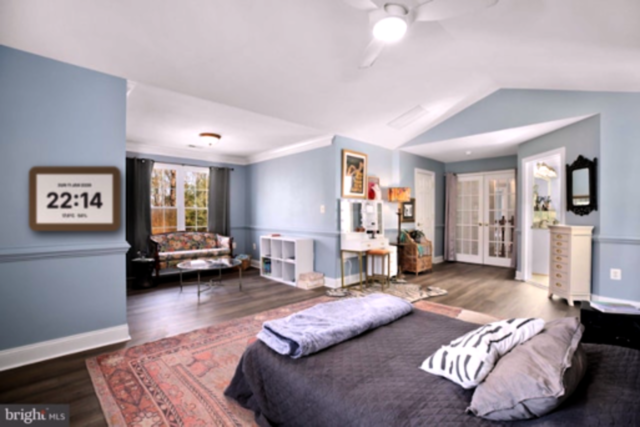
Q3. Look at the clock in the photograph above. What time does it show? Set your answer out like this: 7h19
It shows 22h14
